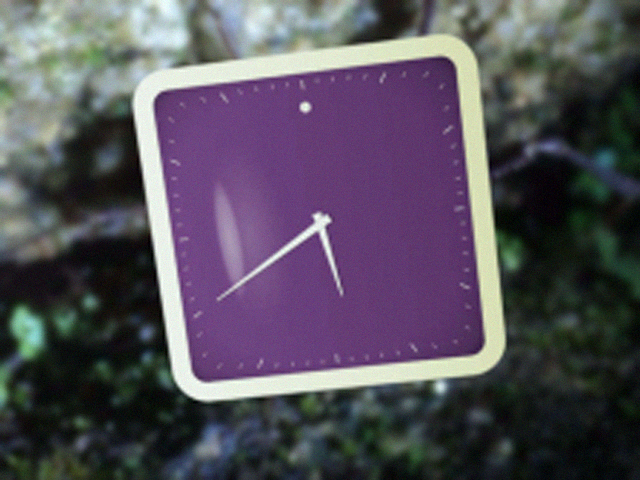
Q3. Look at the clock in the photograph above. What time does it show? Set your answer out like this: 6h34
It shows 5h40
